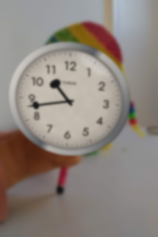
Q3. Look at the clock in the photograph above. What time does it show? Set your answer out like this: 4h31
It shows 10h43
